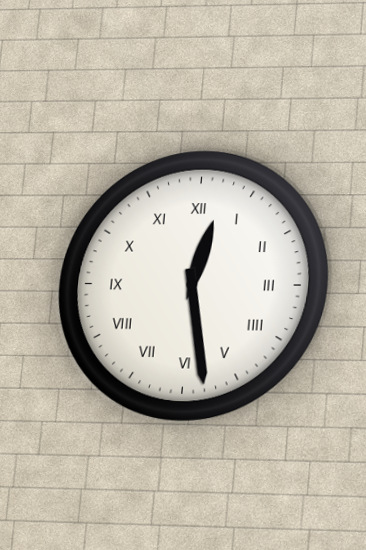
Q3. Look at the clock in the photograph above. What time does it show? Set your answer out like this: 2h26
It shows 12h28
